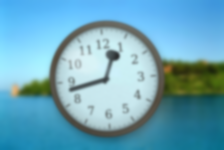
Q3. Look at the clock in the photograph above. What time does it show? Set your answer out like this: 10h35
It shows 12h43
